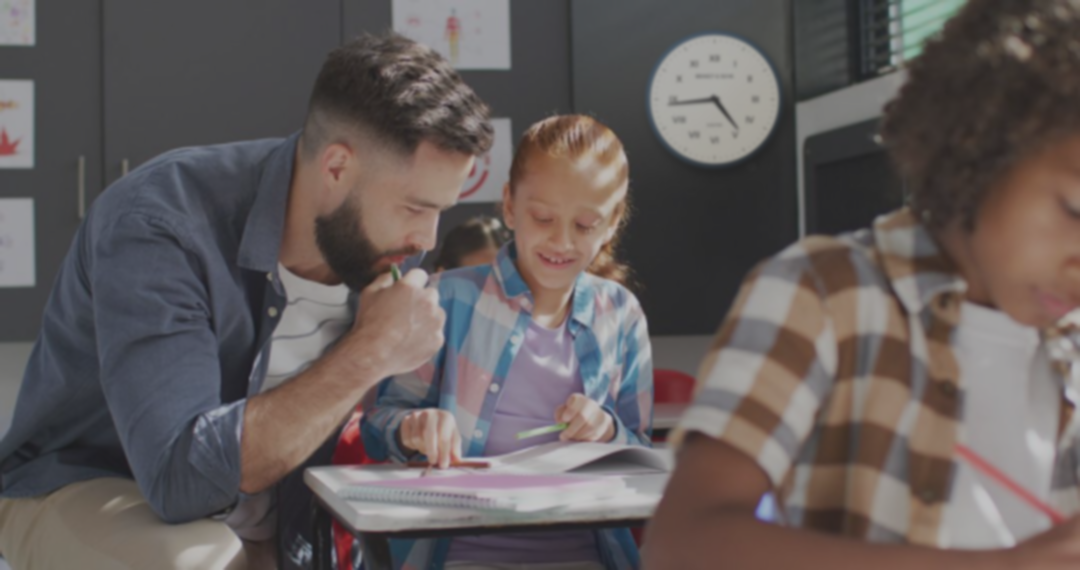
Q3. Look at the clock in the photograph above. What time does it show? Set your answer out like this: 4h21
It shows 4h44
